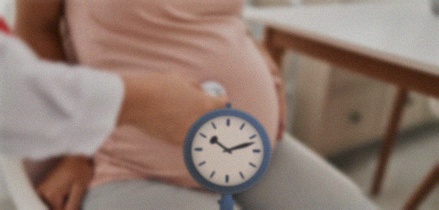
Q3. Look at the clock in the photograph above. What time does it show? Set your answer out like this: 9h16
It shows 10h12
